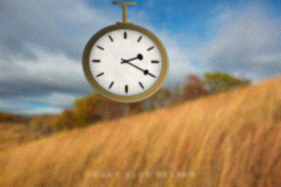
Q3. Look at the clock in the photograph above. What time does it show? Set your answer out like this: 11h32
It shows 2h20
